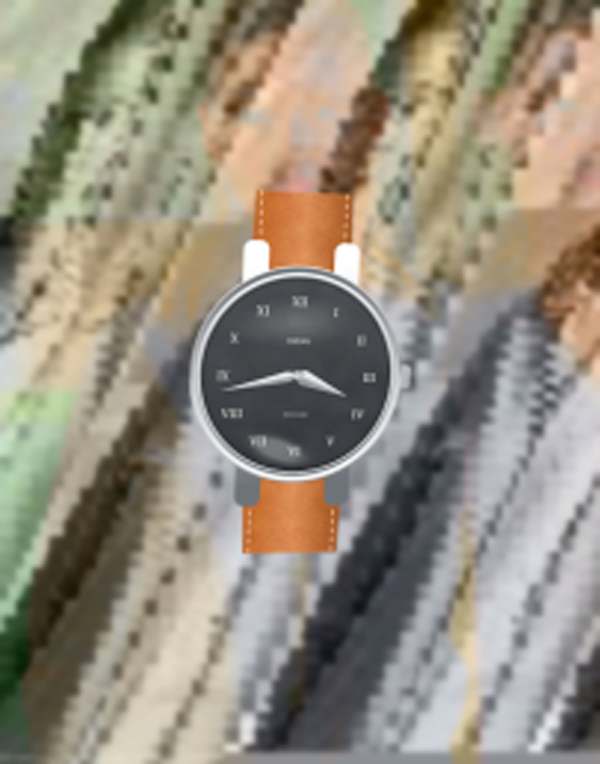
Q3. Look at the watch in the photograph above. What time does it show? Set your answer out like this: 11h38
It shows 3h43
